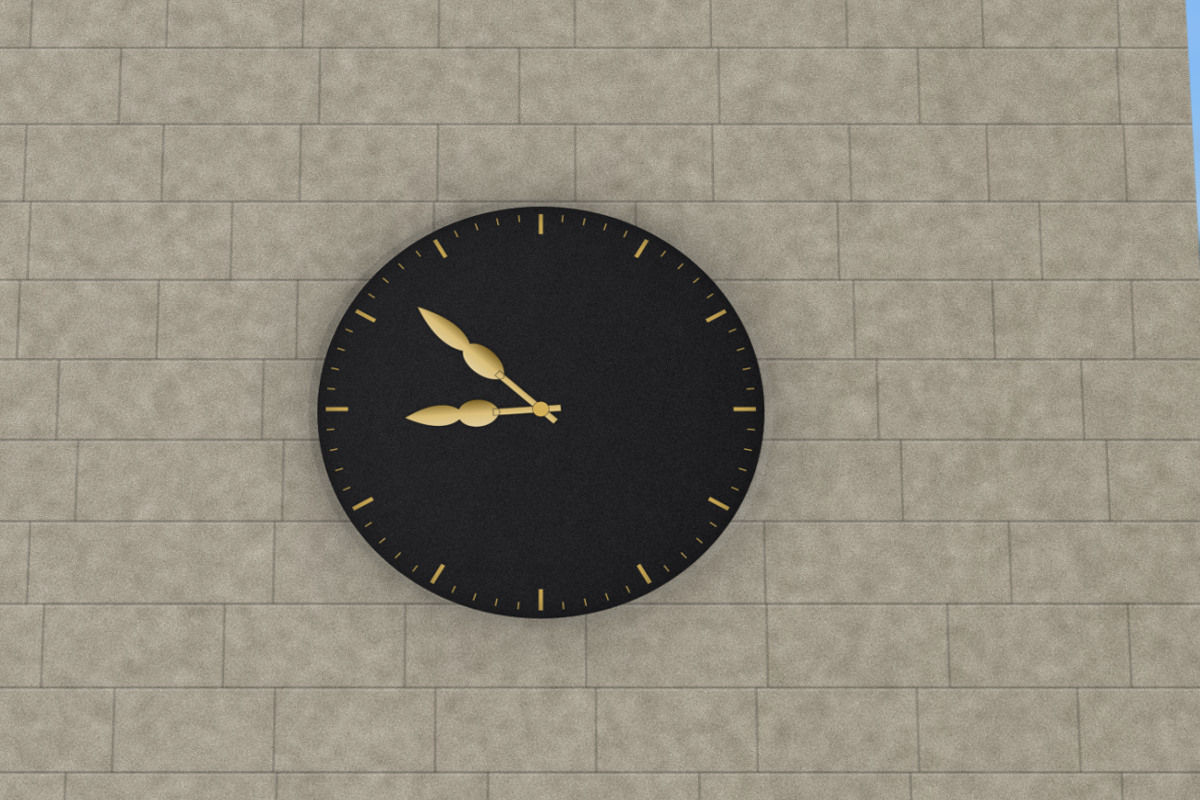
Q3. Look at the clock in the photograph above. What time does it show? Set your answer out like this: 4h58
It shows 8h52
